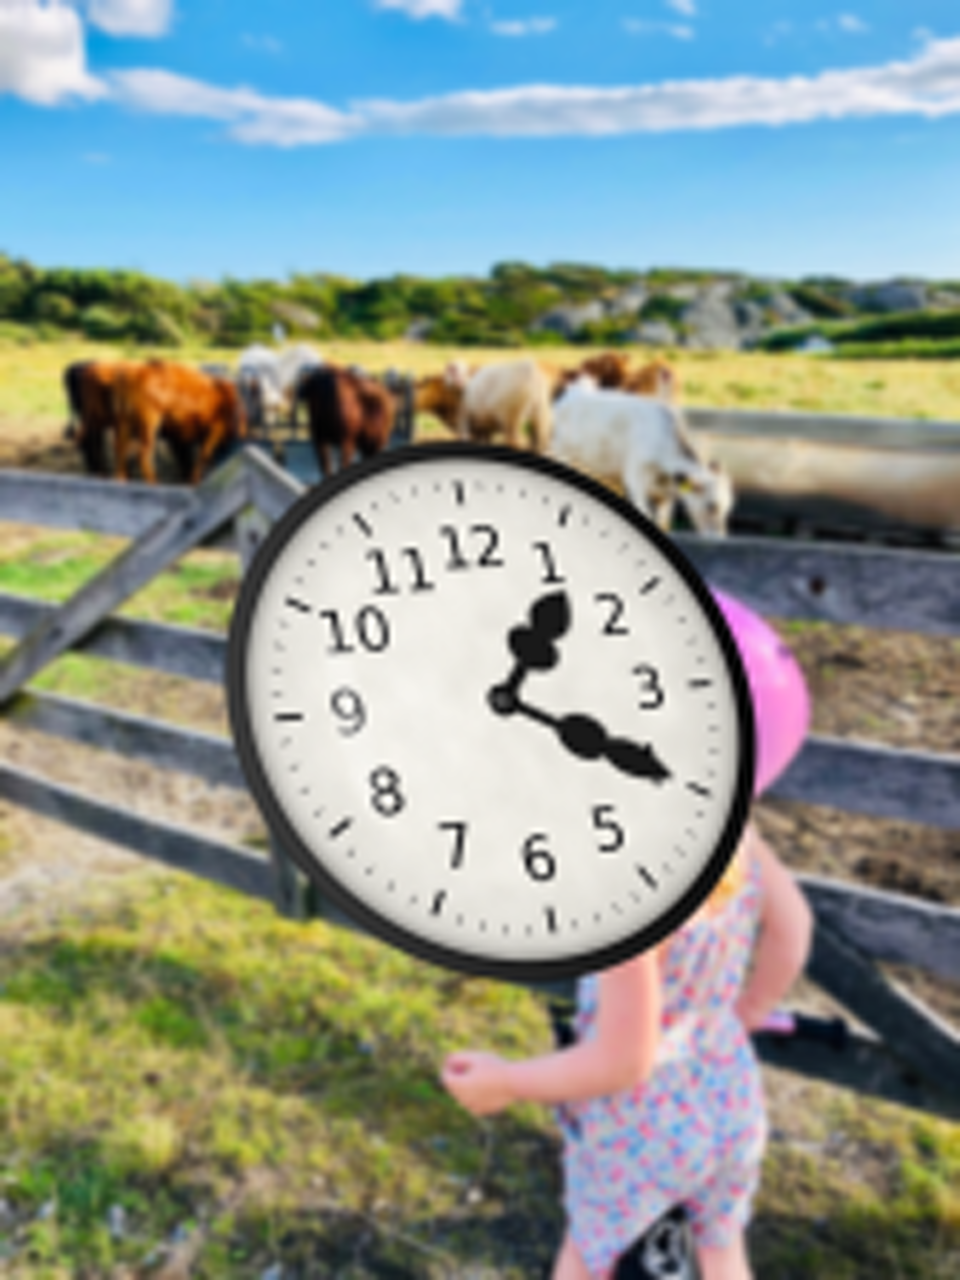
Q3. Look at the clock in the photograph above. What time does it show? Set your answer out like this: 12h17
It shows 1h20
